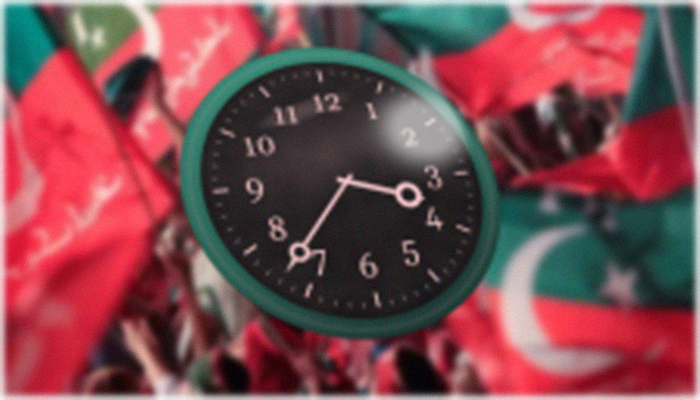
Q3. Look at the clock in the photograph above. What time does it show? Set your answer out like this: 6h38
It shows 3h37
